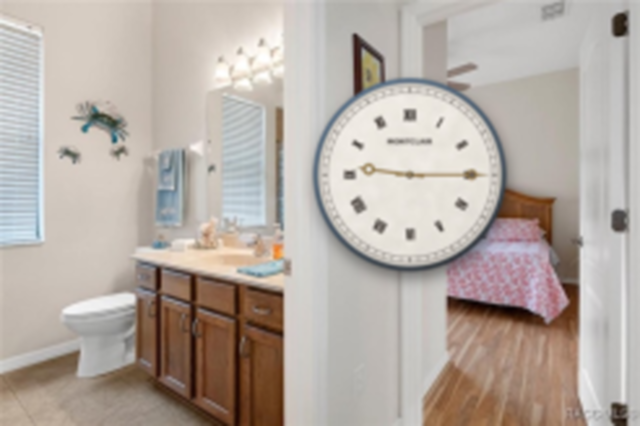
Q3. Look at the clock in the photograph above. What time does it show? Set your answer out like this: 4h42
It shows 9h15
